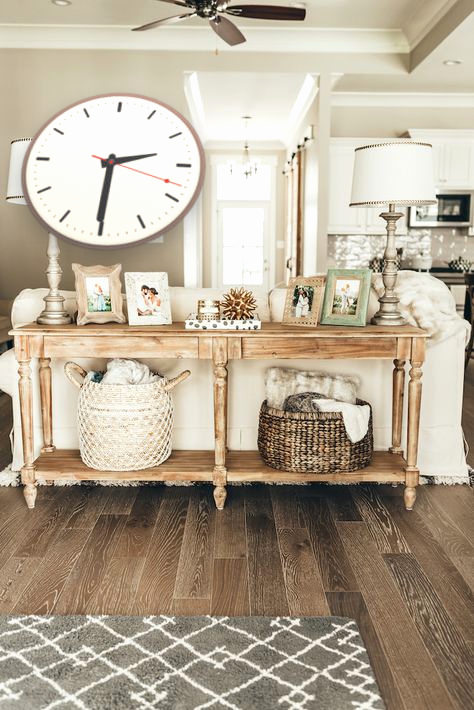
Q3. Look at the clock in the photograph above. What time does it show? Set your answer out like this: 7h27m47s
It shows 2h30m18s
